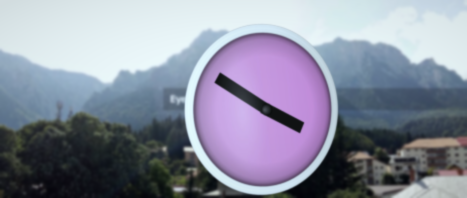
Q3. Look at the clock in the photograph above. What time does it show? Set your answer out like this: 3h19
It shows 3h50
